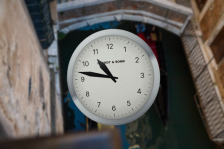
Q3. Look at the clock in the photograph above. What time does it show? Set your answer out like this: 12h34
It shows 10h47
